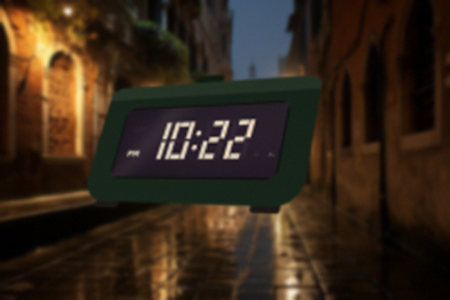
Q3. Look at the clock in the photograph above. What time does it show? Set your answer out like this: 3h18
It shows 10h22
